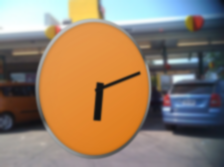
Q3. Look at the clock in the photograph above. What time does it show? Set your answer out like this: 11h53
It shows 6h12
